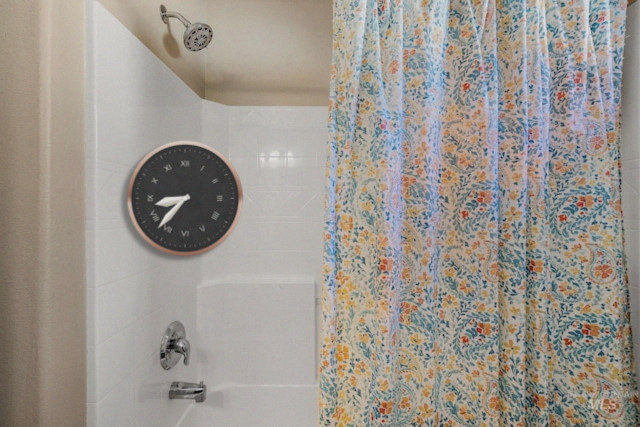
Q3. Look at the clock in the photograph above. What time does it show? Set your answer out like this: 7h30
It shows 8h37
